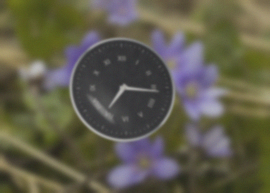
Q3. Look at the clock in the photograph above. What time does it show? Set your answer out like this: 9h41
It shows 7h16
